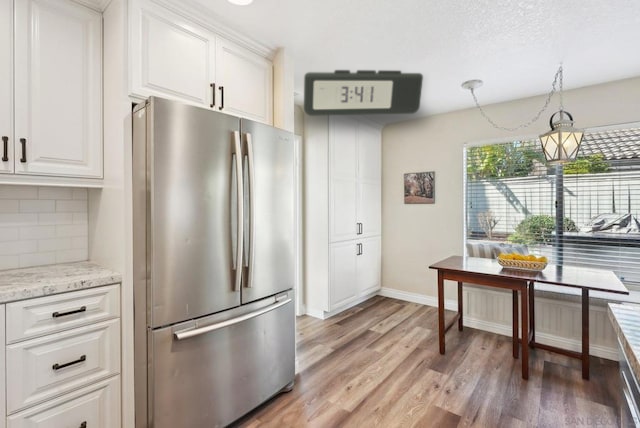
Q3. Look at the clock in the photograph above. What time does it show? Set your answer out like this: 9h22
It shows 3h41
